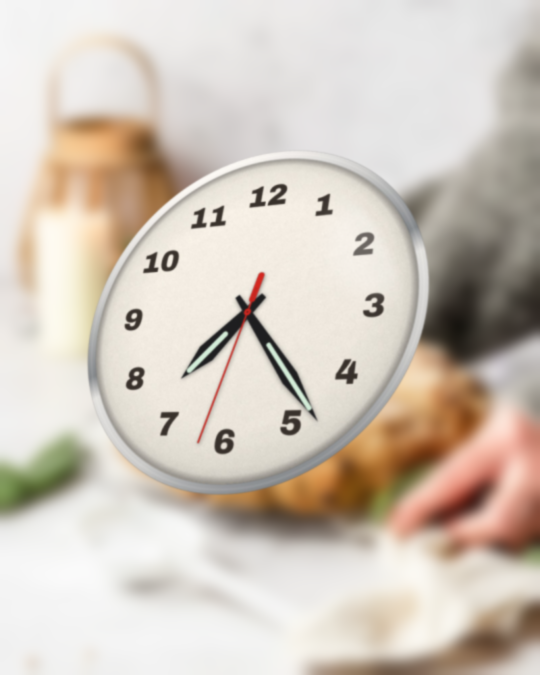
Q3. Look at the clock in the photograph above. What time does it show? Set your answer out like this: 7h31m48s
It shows 7h23m32s
